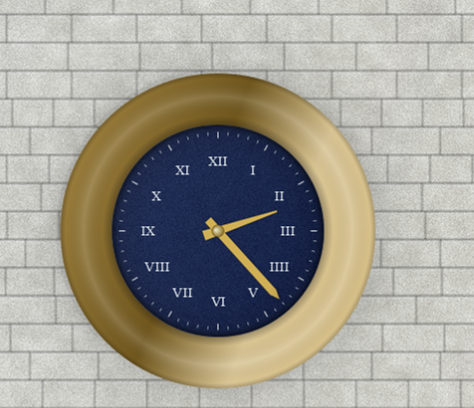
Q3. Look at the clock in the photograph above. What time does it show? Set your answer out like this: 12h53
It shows 2h23
